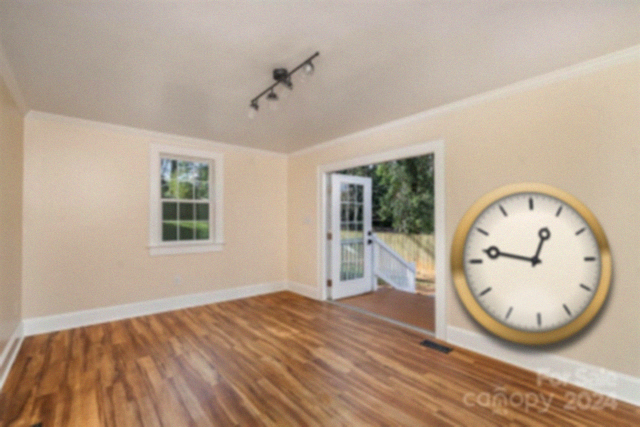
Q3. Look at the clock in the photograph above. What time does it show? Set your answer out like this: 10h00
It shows 12h47
